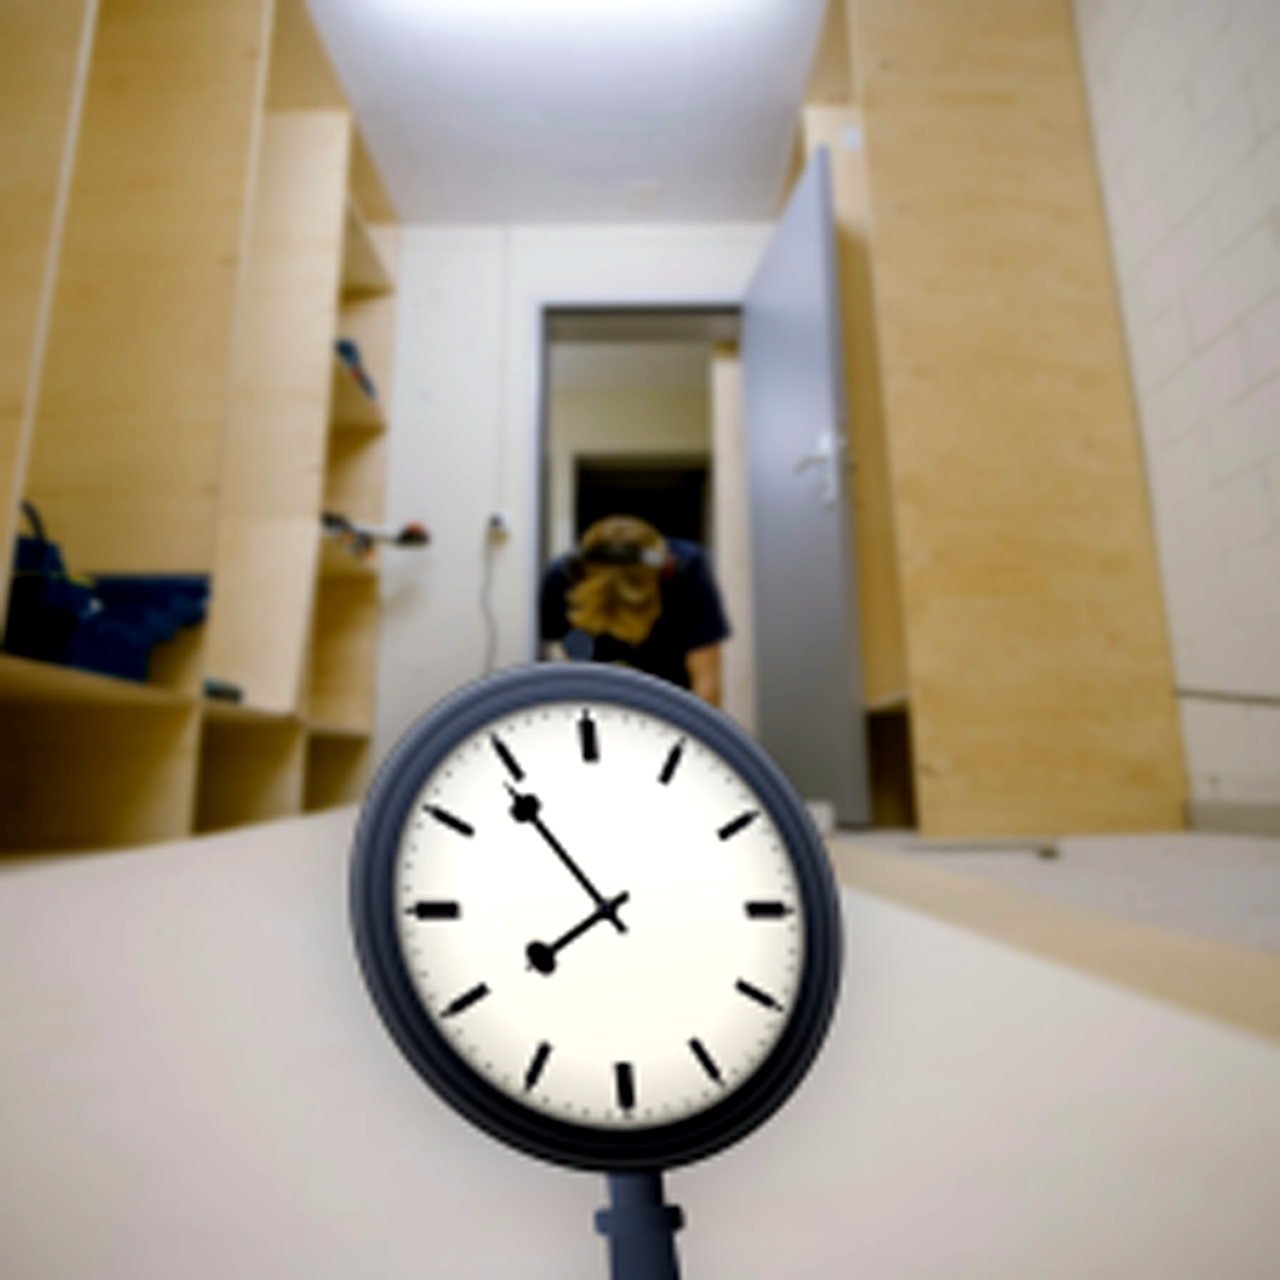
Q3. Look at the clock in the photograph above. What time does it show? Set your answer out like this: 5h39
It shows 7h54
